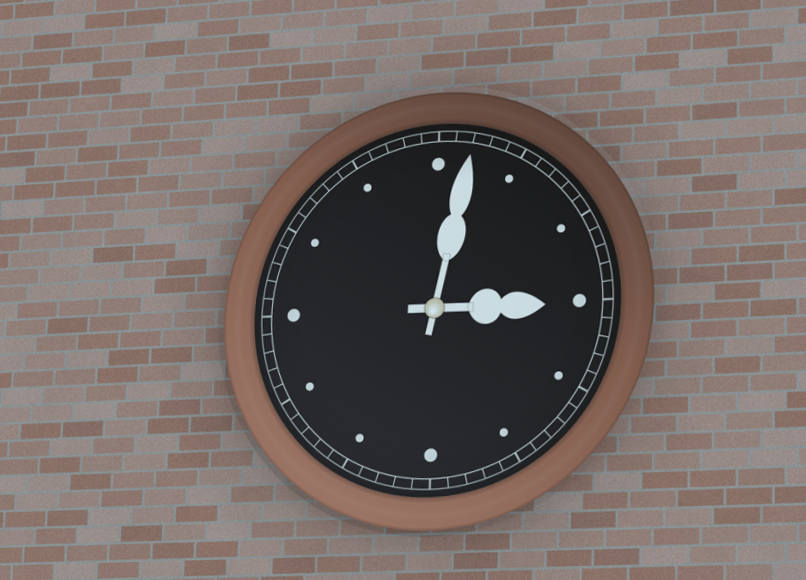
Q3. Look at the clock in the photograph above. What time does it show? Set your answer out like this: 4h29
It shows 3h02
